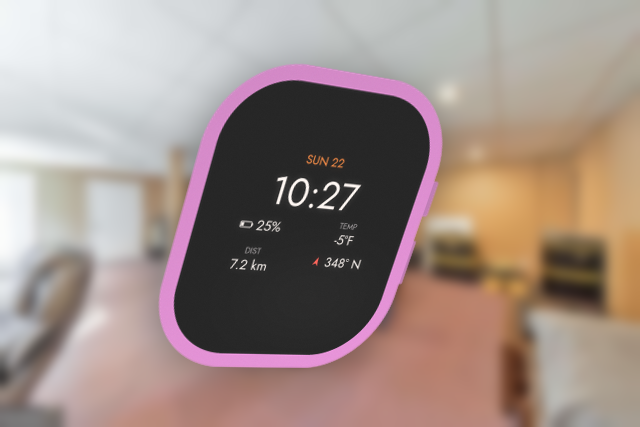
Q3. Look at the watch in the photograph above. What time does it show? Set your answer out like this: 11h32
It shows 10h27
